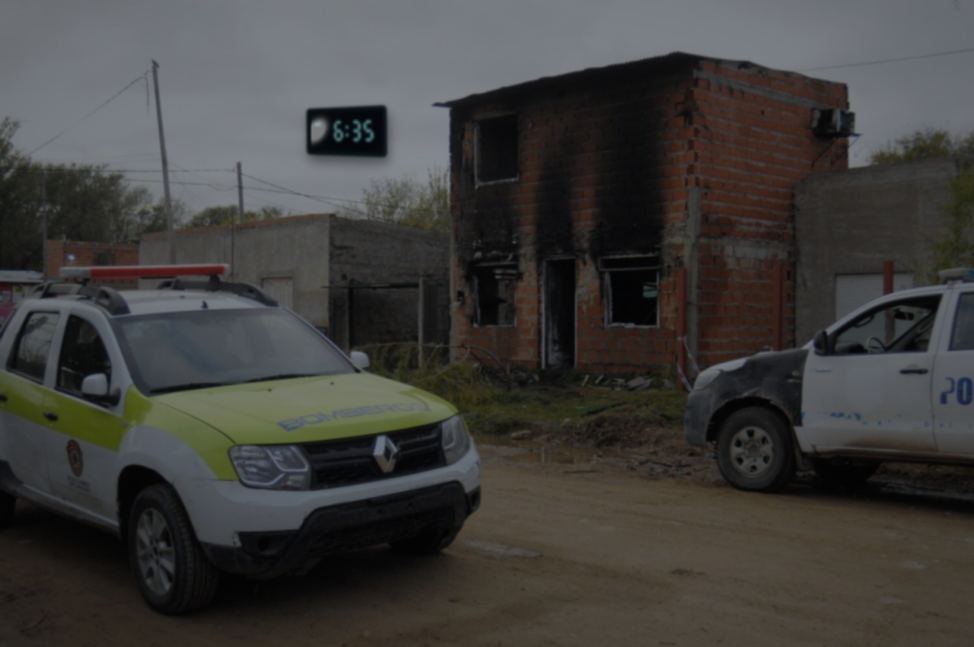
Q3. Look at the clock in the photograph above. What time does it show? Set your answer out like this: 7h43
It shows 6h35
